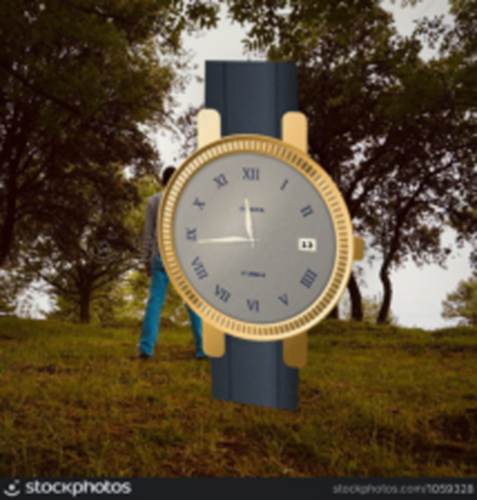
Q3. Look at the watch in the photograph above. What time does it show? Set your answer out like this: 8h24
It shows 11h44
